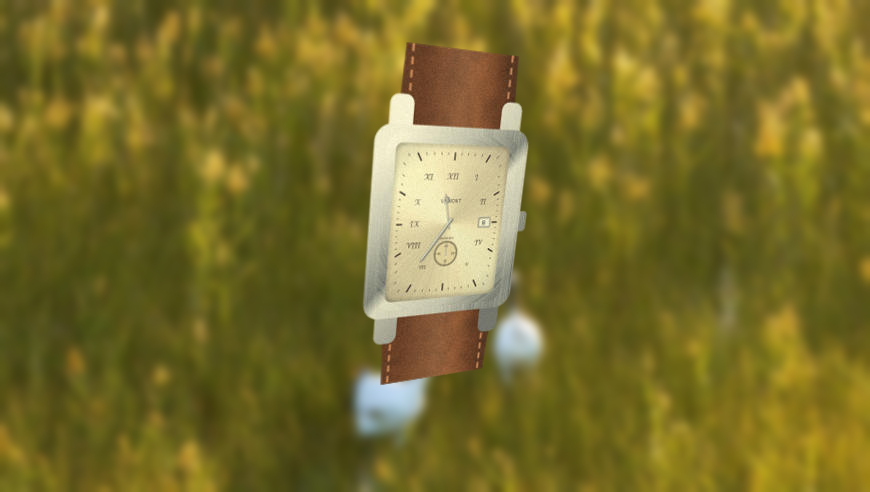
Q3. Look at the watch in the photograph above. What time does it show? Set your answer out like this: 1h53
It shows 11h36
